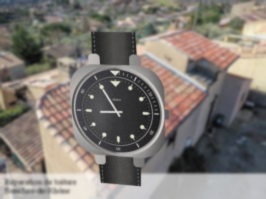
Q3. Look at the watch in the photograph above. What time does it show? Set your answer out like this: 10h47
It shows 8h55
